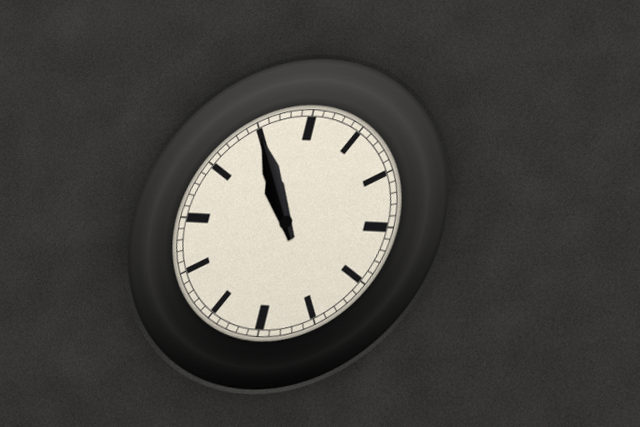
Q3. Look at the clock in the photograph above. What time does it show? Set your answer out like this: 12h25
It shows 10h55
